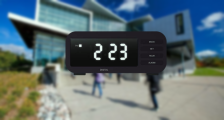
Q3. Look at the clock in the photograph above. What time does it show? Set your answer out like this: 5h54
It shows 2h23
